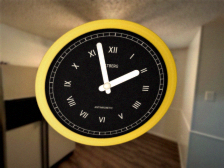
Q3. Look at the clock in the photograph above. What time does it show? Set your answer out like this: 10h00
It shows 1h57
